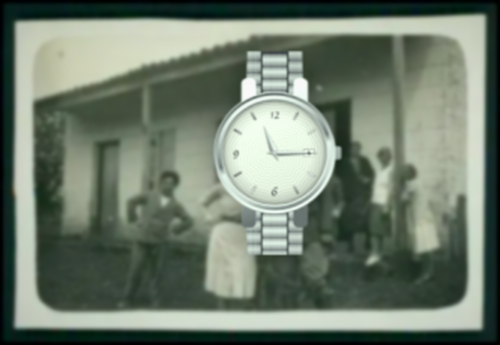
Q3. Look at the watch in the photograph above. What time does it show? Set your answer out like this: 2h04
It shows 11h15
